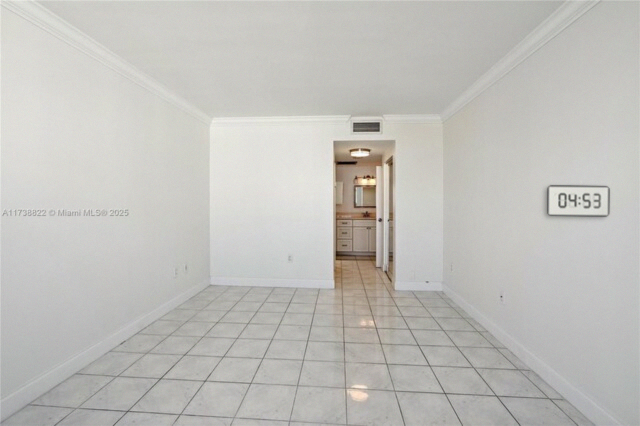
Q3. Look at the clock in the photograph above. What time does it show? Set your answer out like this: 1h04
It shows 4h53
